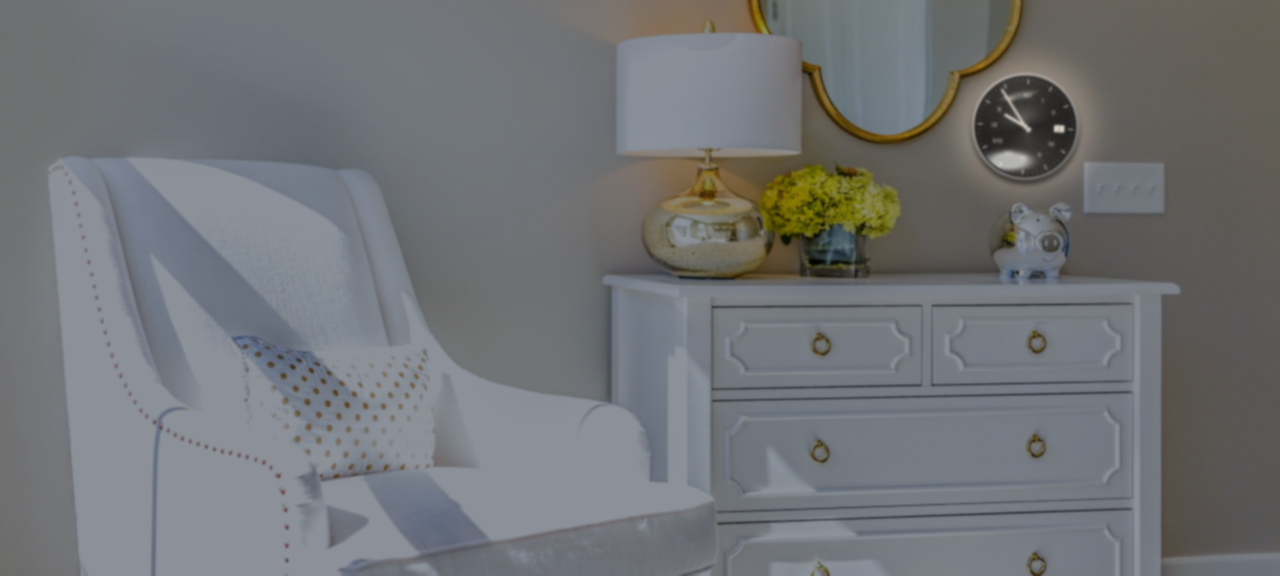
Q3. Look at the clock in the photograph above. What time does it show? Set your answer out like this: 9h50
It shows 9h54
